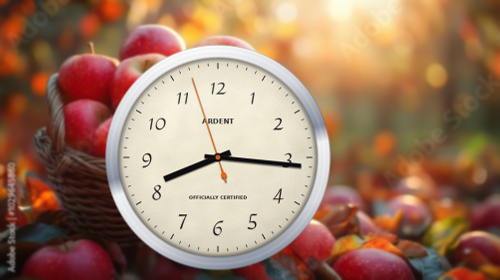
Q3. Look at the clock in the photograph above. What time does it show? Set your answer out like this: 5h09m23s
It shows 8h15m57s
